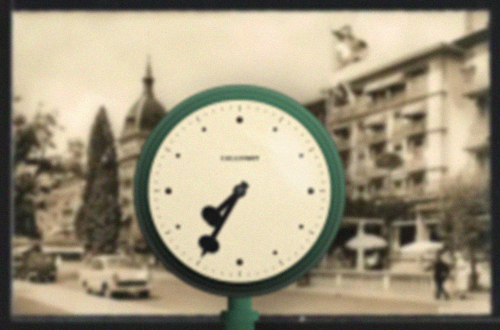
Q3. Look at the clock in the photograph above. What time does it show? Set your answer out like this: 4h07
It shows 7h35
